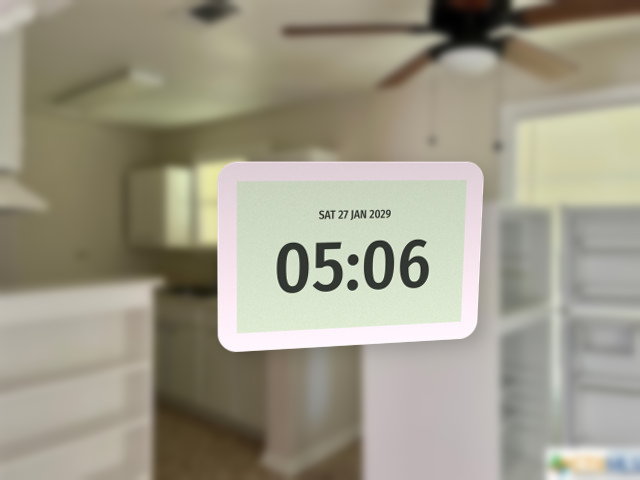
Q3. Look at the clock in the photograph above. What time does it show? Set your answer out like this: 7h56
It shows 5h06
